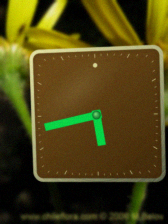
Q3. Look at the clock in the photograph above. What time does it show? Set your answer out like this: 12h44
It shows 5h43
